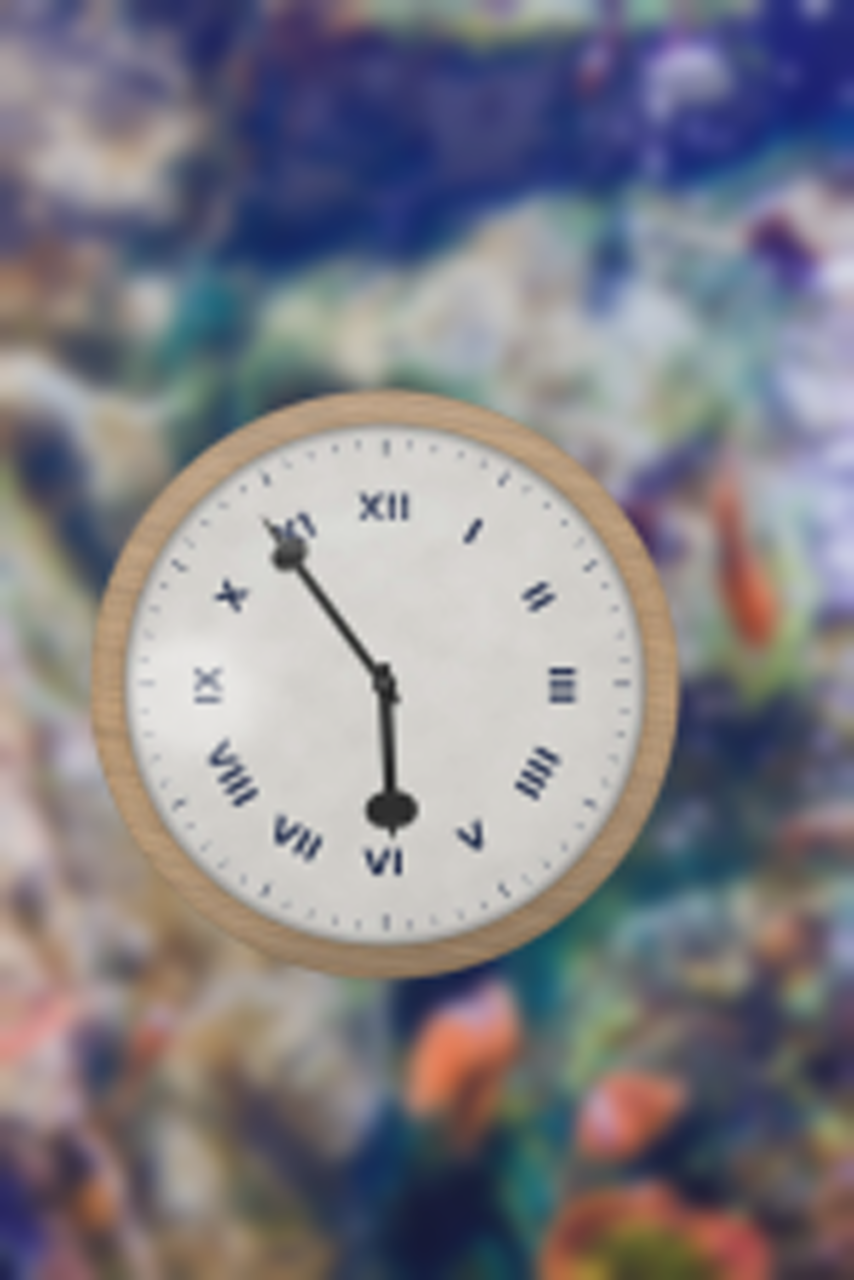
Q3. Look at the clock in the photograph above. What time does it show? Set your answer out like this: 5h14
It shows 5h54
